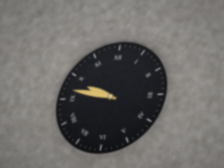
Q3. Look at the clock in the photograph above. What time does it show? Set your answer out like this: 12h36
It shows 9h47
